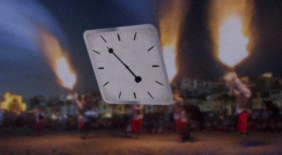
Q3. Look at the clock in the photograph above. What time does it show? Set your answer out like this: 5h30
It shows 4h54
